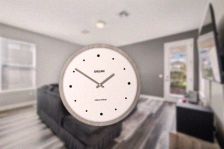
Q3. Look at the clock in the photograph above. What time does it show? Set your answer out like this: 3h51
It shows 1h51
